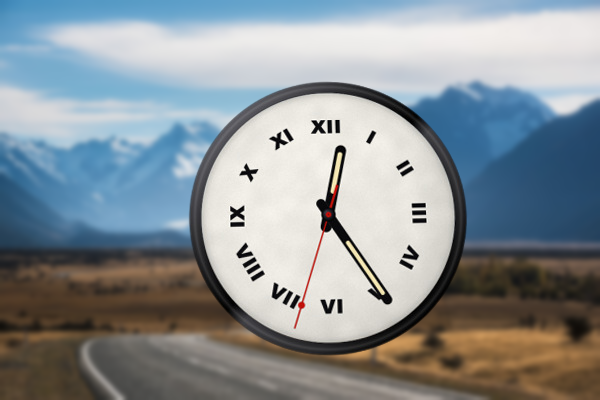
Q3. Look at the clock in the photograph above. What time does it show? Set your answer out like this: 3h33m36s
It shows 12h24m33s
